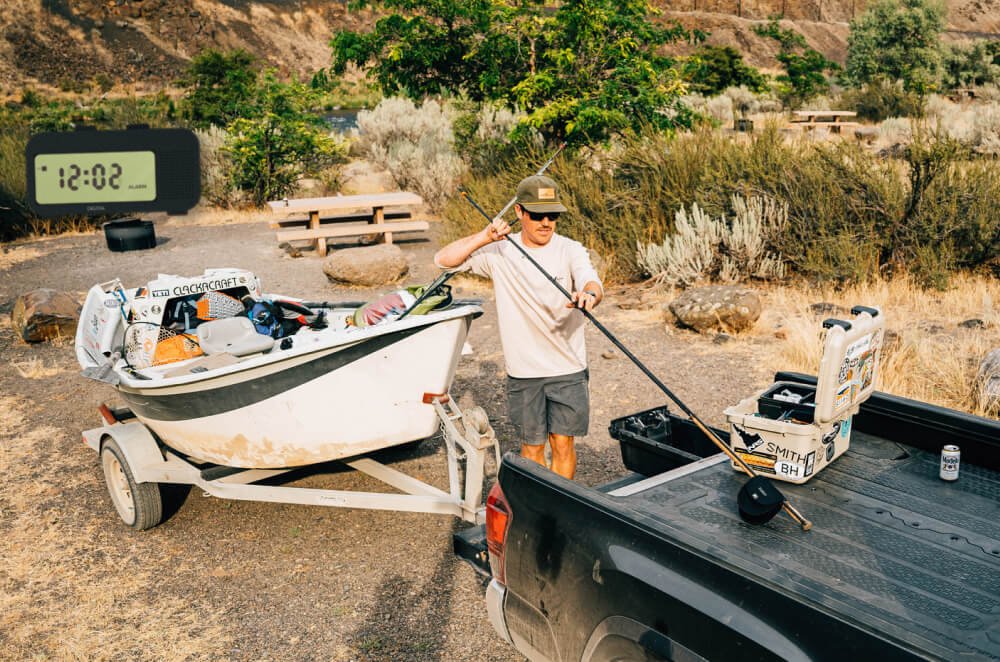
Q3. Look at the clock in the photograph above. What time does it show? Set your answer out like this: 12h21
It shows 12h02
